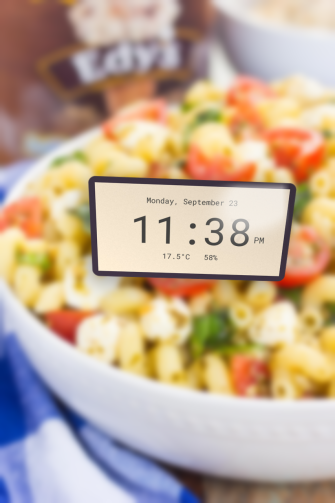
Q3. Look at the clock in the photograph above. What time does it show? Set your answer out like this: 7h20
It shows 11h38
